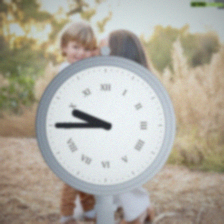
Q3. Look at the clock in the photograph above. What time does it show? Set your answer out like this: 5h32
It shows 9h45
